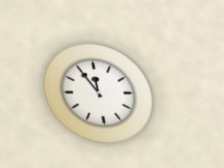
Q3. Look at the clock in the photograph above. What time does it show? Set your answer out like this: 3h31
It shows 11h55
